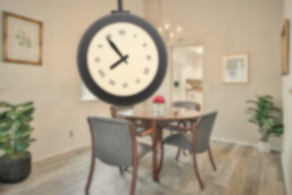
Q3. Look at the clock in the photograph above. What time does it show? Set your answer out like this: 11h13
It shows 7h54
